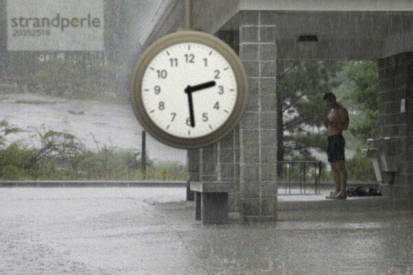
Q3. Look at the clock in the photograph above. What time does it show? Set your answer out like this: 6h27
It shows 2h29
